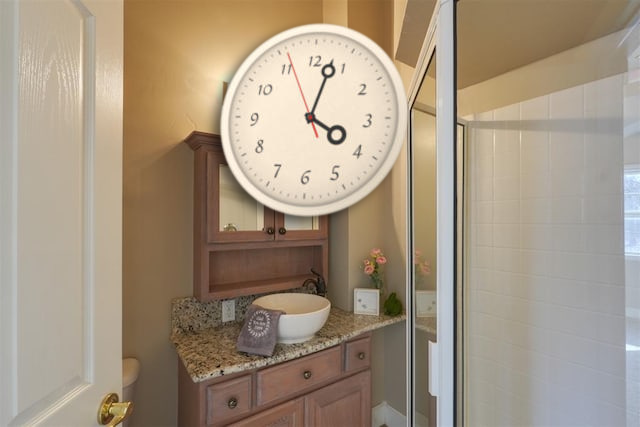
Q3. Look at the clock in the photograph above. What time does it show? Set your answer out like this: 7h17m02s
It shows 4h02m56s
